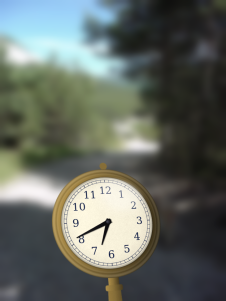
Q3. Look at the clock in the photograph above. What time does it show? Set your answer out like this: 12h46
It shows 6h41
